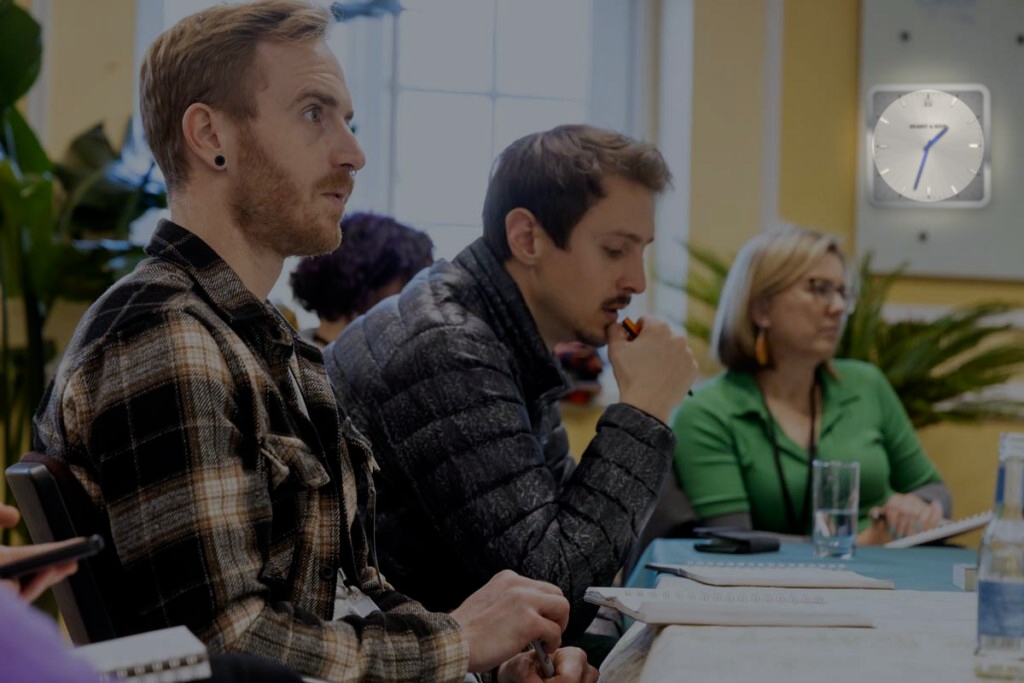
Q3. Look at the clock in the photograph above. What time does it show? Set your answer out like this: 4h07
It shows 1h33
